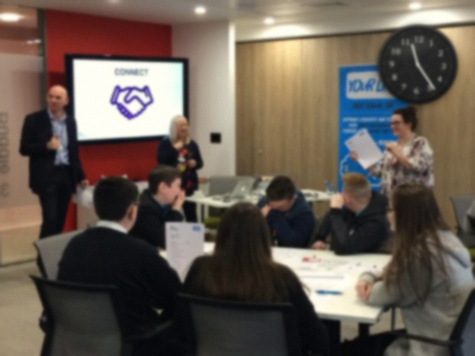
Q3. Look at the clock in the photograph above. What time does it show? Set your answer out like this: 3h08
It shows 11h24
